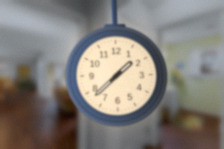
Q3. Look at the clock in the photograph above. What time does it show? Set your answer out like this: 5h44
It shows 1h38
